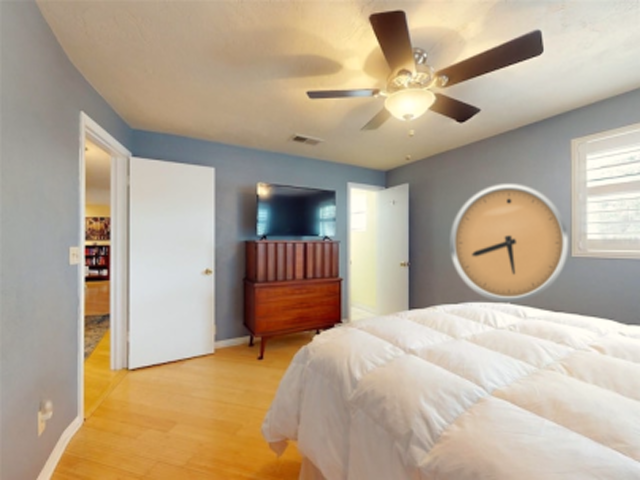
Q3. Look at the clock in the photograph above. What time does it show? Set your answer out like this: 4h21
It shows 5h42
